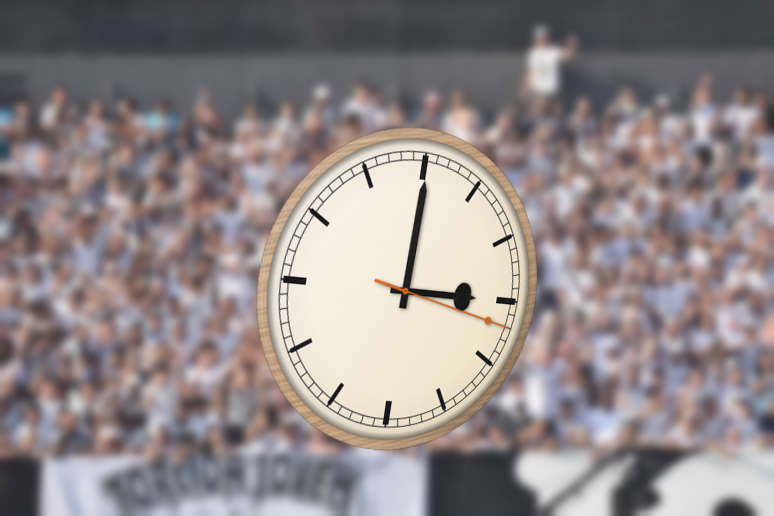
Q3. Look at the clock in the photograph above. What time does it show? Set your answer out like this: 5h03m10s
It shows 3h00m17s
